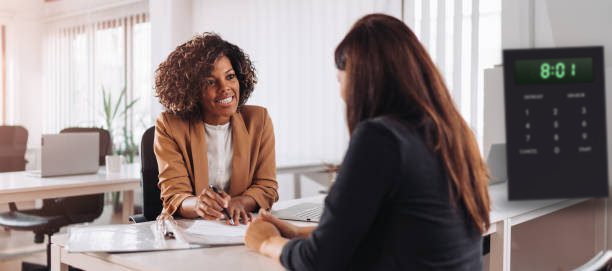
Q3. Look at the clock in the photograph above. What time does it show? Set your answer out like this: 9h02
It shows 8h01
